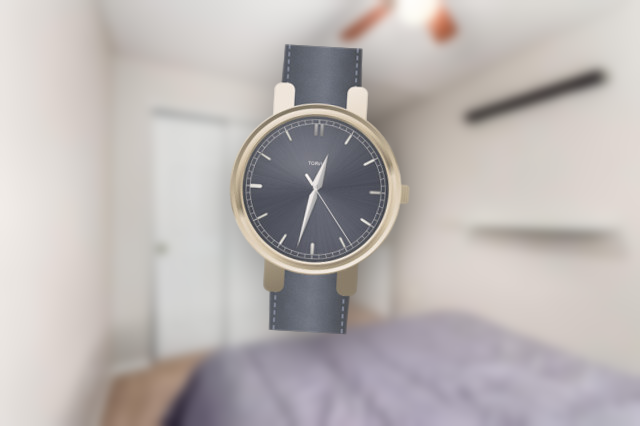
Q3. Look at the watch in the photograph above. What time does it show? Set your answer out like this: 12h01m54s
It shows 12h32m24s
